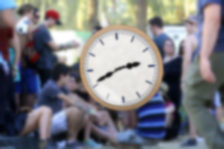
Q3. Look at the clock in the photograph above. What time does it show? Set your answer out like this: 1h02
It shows 2h41
